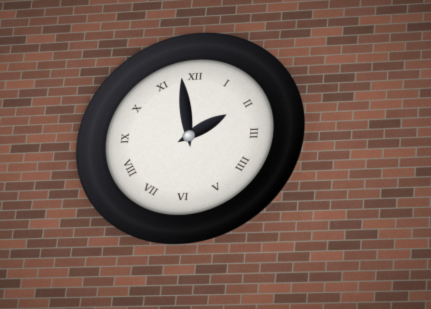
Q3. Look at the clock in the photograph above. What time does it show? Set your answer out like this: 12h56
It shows 1h58
